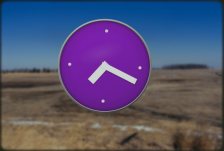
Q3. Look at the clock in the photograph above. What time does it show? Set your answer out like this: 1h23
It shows 7h19
